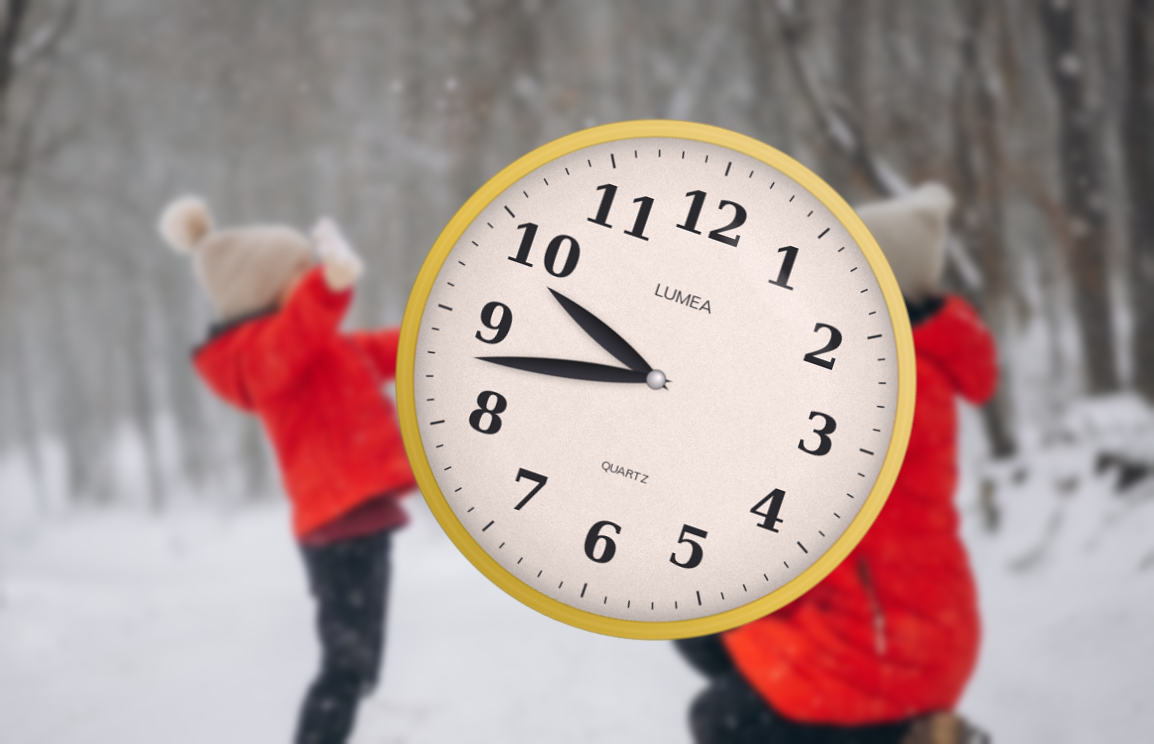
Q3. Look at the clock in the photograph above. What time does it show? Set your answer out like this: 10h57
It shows 9h43
